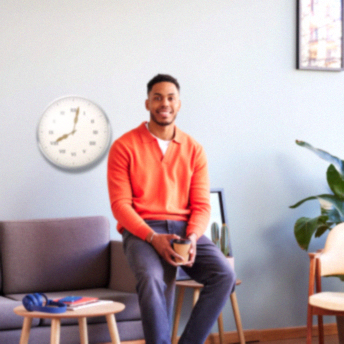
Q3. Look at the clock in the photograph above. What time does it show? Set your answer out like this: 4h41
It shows 8h02
